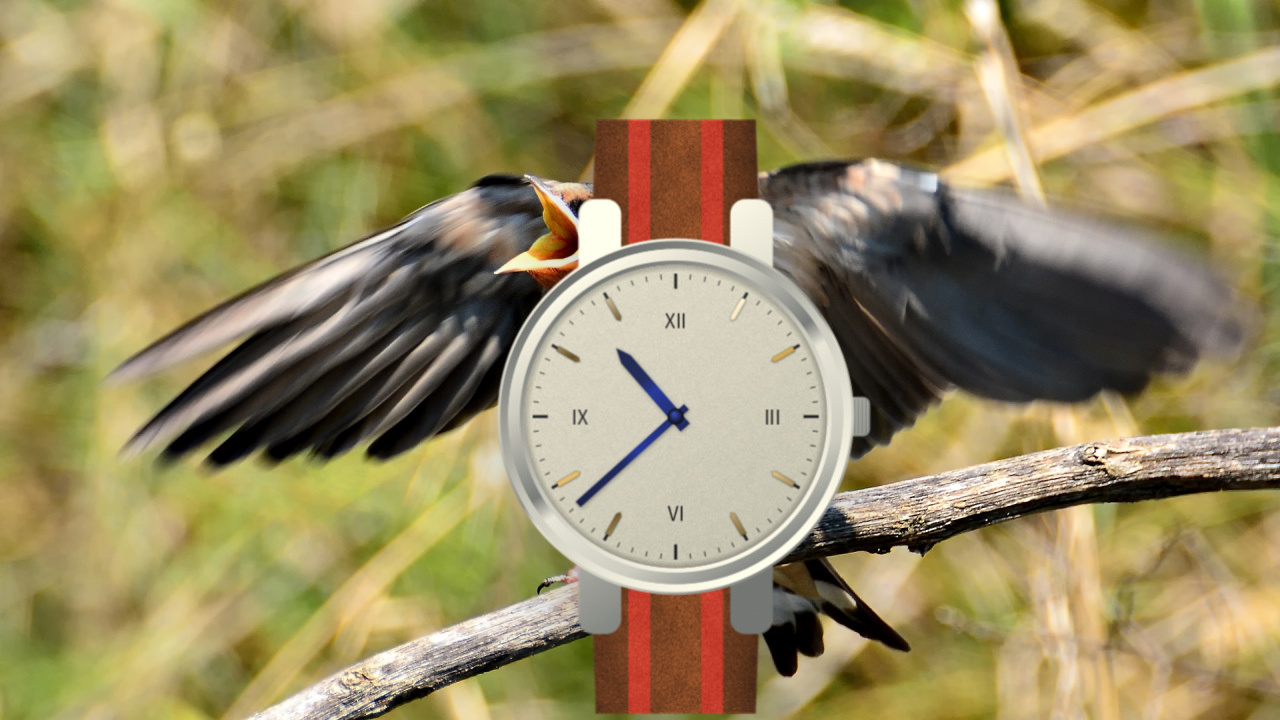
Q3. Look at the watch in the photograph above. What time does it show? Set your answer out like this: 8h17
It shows 10h38
